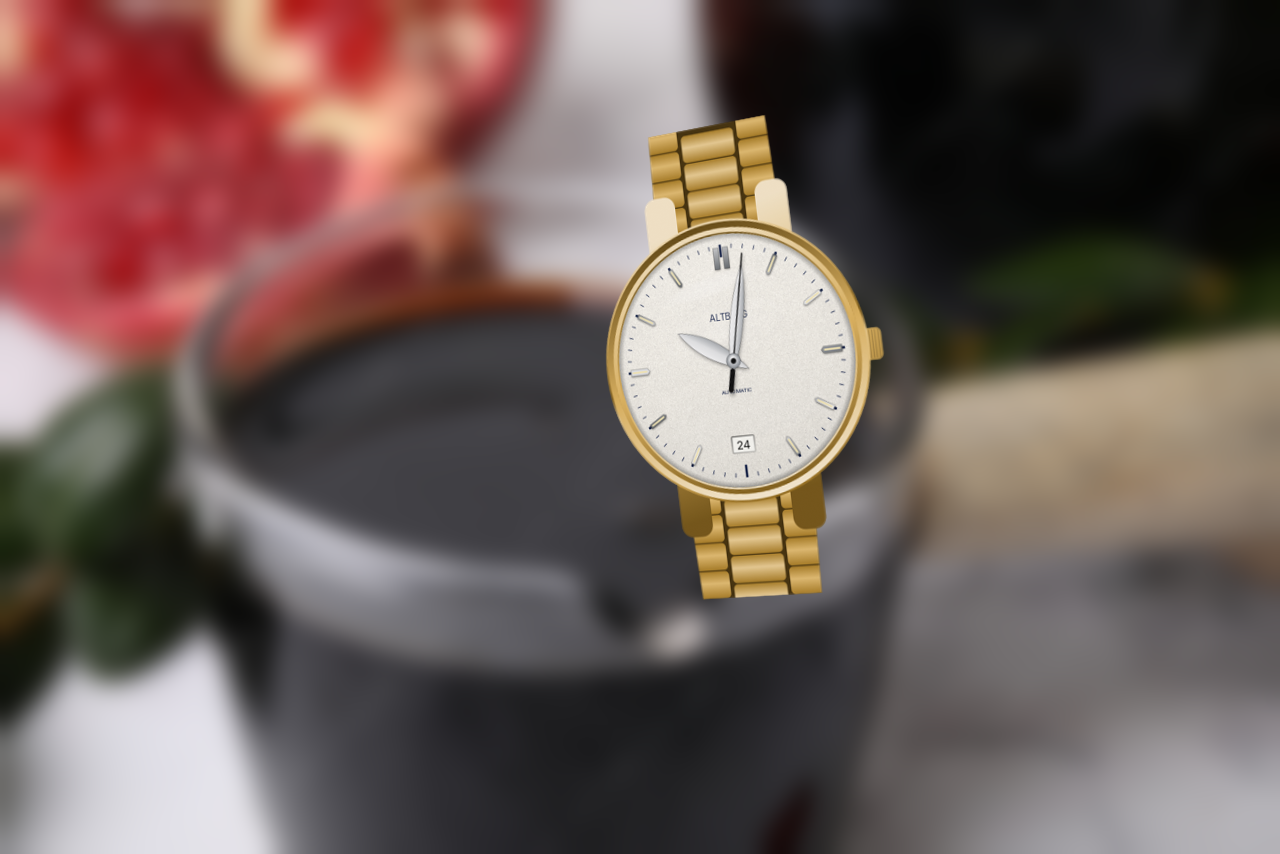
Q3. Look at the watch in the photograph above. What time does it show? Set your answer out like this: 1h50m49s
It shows 10h02m02s
